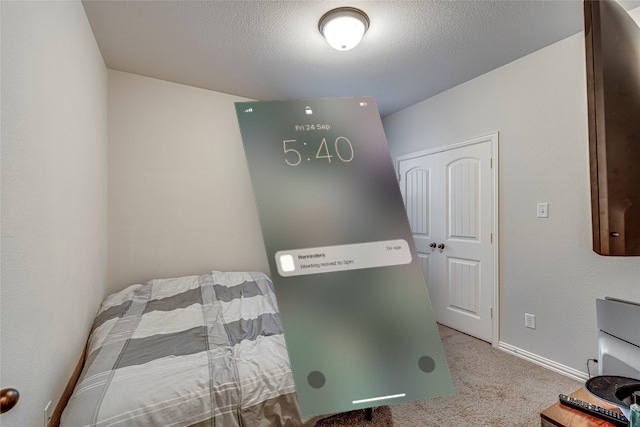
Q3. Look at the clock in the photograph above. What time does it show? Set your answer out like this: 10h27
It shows 5h40
